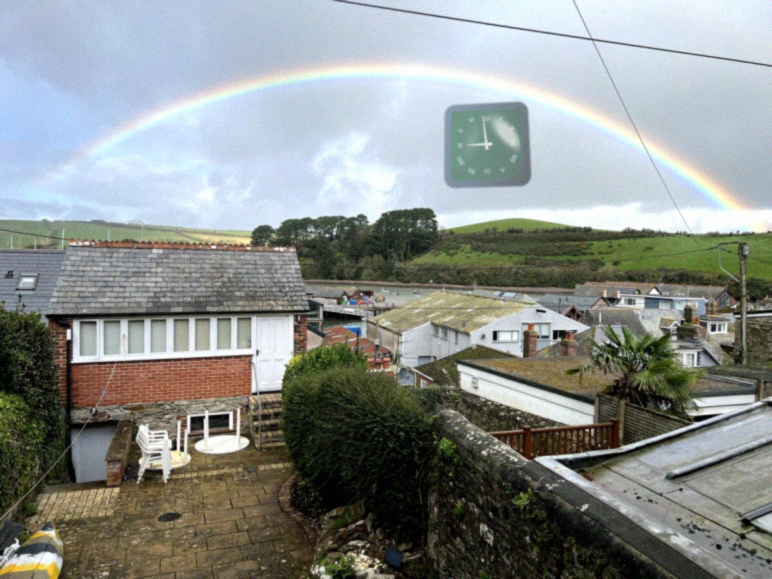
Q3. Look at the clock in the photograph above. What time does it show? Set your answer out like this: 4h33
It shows 8h59
